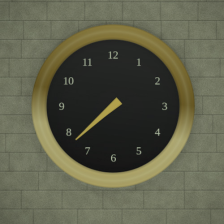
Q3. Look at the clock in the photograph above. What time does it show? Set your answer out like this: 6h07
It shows 7h38
